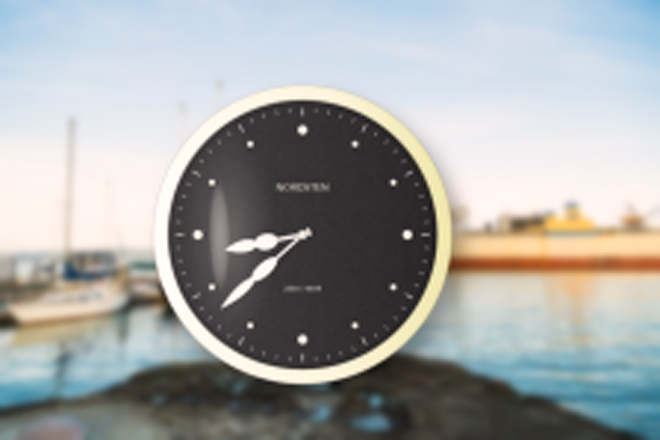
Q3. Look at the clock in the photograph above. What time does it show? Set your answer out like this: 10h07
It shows 8h38
